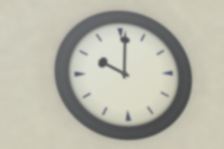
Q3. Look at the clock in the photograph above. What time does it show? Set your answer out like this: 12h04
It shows 10h01
